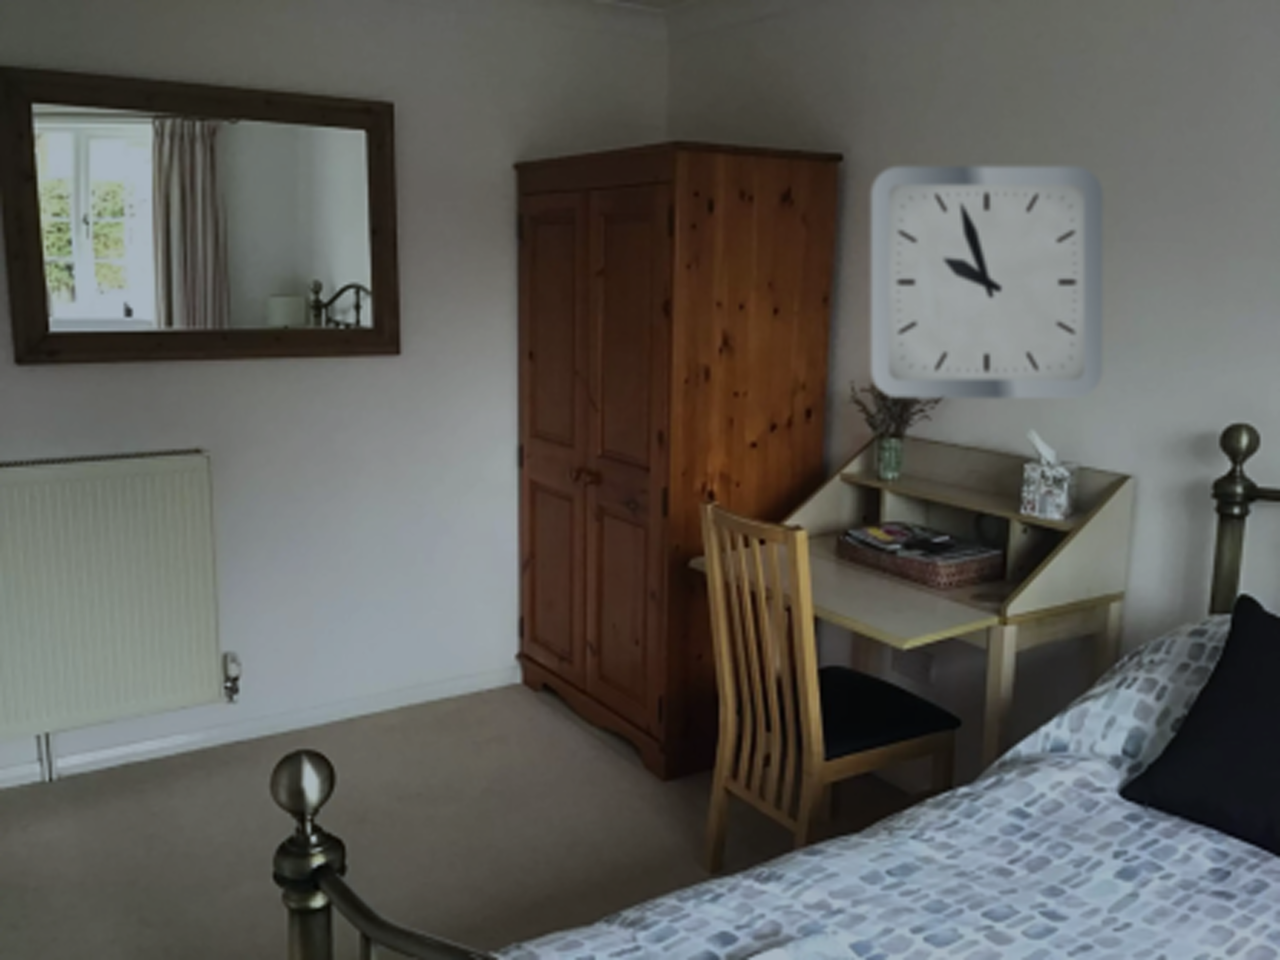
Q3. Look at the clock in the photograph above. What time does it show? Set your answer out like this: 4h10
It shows 9h57
